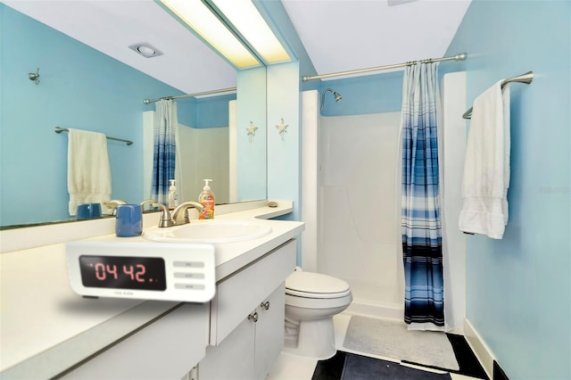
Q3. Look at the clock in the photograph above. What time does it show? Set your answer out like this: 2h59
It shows 4h42
